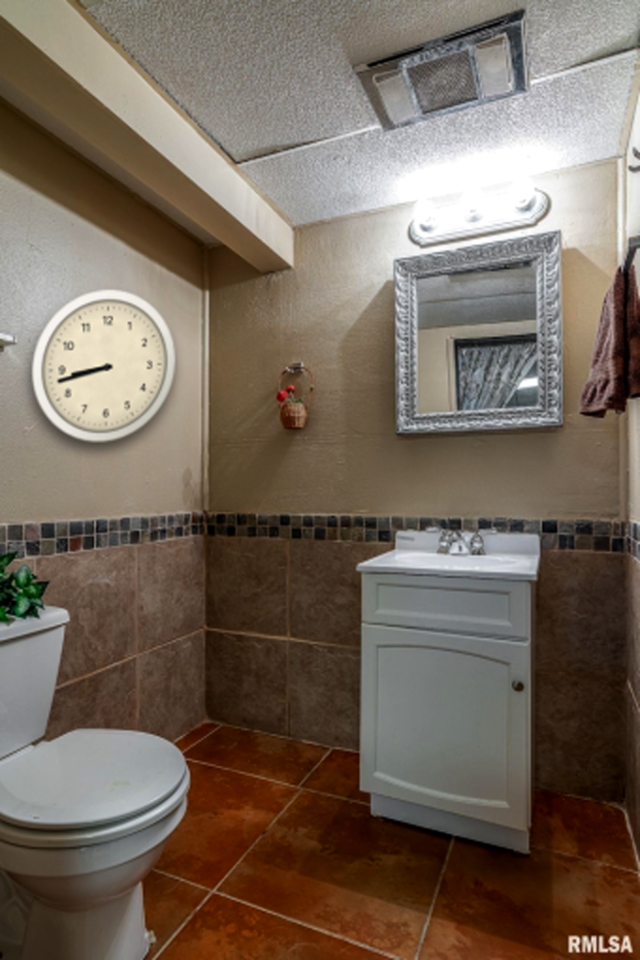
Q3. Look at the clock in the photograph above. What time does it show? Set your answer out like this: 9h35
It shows 8h43
